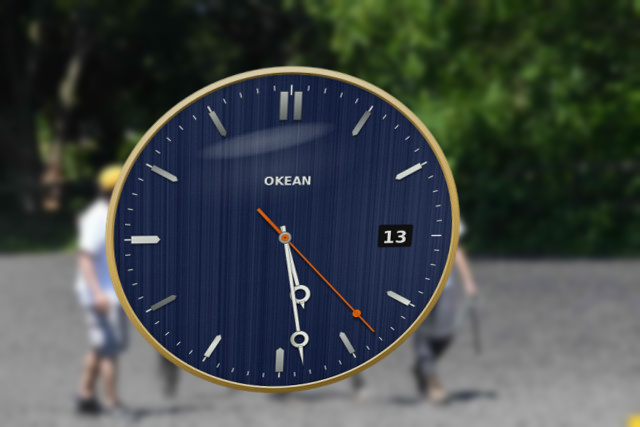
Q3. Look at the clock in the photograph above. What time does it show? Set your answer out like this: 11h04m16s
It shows 5h28m23s
